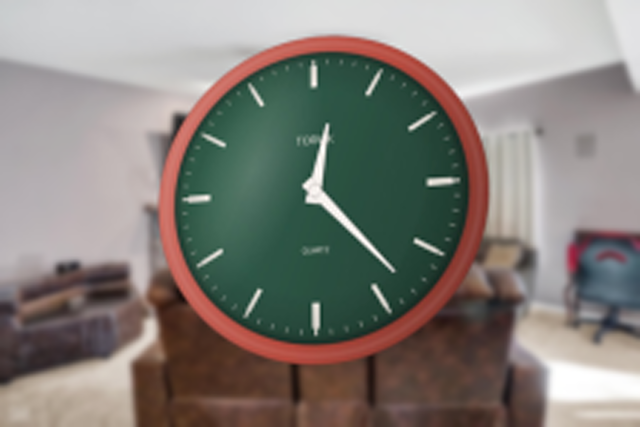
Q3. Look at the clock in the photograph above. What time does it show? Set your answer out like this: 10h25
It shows 12h23
